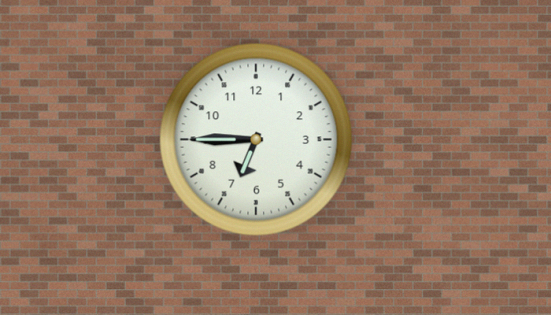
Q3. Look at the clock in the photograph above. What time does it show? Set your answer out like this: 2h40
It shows 6h45
